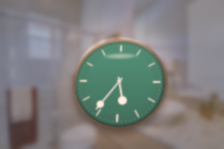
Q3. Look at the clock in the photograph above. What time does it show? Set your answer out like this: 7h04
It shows 5h36
